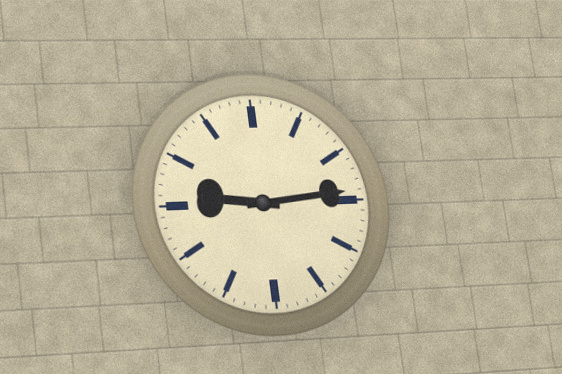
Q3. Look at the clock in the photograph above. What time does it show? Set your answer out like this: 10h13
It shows 9h14
